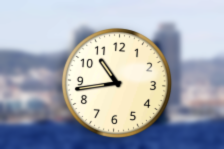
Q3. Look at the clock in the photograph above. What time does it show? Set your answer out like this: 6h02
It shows 10h43
